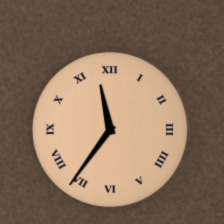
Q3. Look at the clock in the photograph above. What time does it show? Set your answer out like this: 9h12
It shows 11h36
